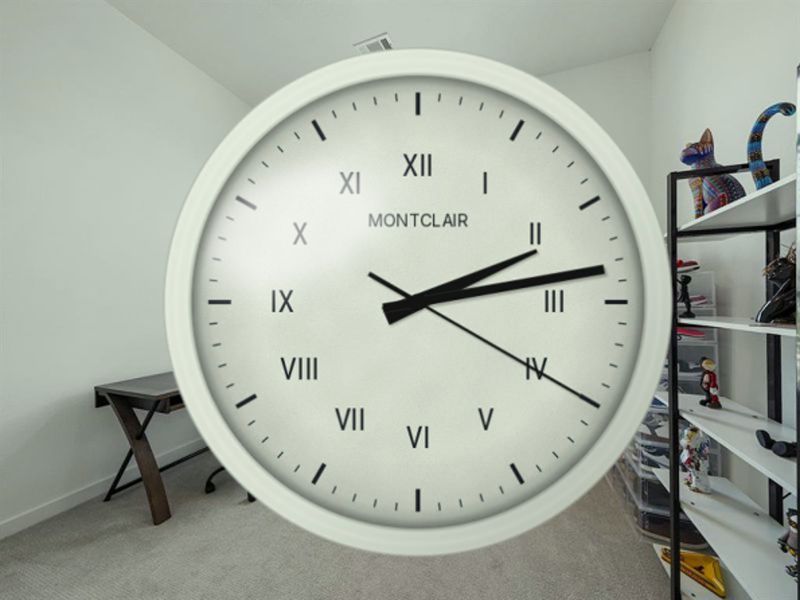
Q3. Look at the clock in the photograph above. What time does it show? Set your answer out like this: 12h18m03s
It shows 2h13m20s
